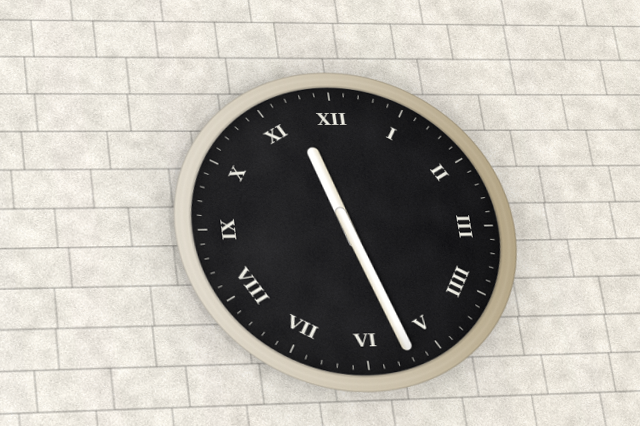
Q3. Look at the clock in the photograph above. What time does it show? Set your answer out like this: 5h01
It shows 11h27
